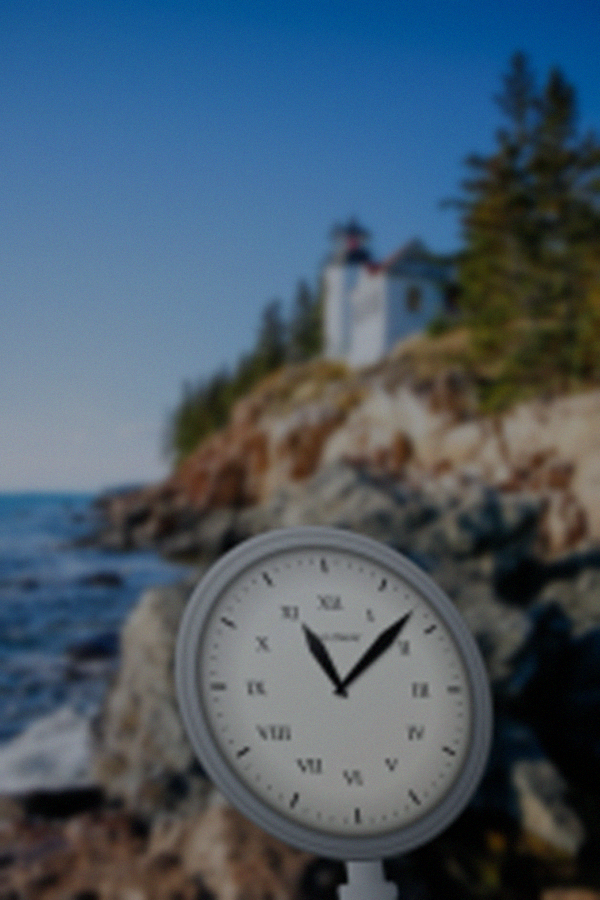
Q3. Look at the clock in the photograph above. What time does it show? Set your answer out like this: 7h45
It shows 11h08
